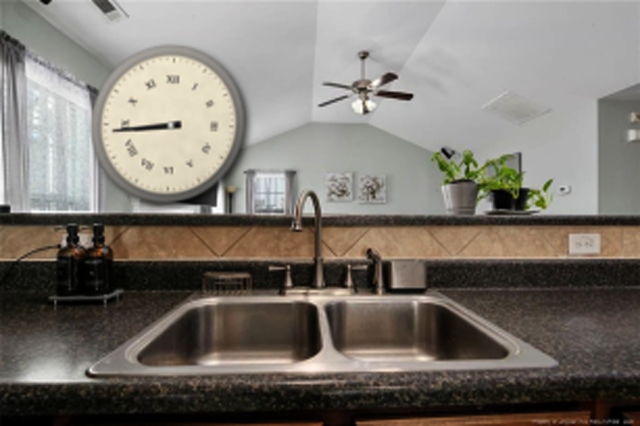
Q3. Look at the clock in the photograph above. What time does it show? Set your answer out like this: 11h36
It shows 8h44
